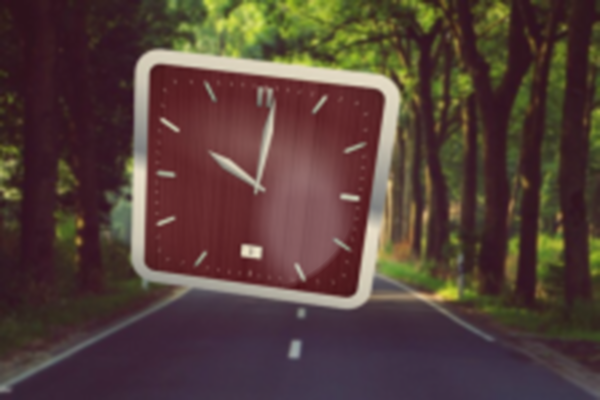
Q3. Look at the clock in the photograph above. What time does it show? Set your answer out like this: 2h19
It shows 10h01
